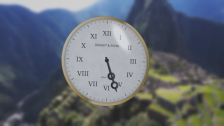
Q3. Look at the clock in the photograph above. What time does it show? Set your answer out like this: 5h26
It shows 5h27
